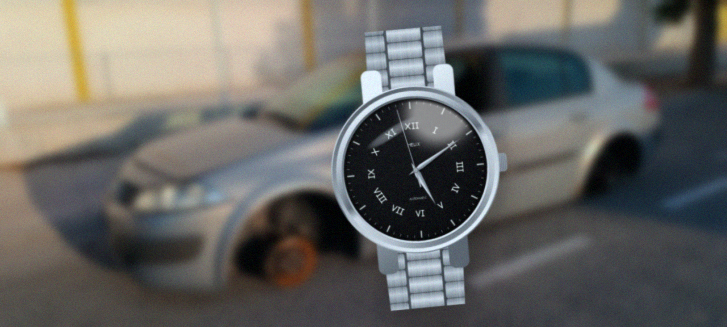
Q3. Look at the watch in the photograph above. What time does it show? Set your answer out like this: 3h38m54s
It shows 5h09m58s
